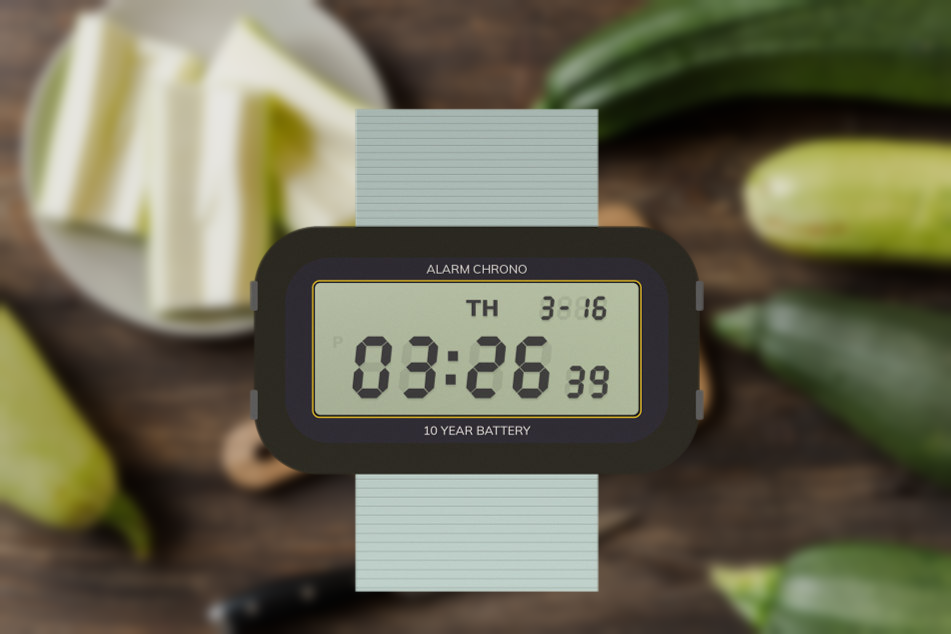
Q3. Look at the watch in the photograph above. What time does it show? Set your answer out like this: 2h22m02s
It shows 3h26m39s
